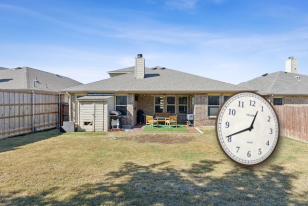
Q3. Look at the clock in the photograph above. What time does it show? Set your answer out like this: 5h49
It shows 12h41
